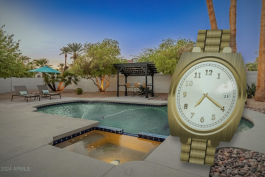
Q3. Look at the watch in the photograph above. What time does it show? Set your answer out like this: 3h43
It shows 7h20
